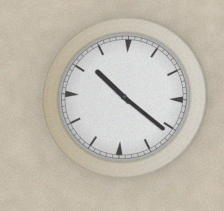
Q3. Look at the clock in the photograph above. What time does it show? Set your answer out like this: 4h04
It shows 10h21
